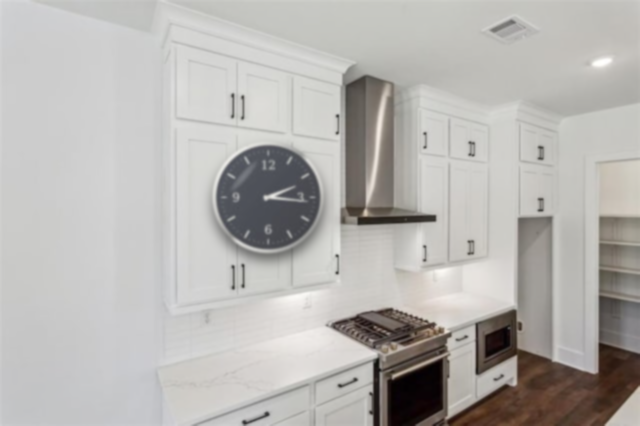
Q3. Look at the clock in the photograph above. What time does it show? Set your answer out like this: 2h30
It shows 2h16
